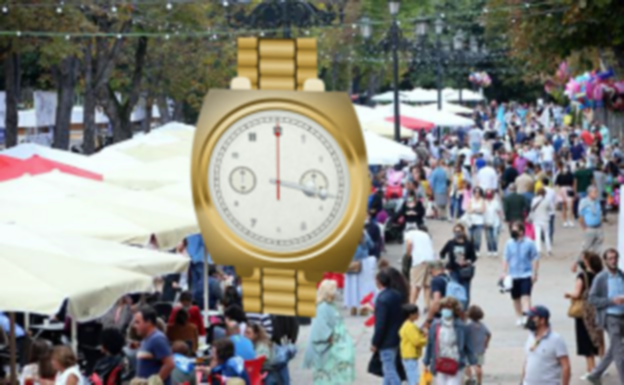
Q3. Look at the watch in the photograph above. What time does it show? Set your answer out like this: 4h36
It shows 3h17
